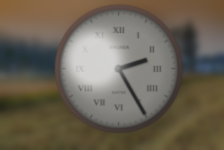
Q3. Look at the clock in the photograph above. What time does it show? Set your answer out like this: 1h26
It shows 2h25
